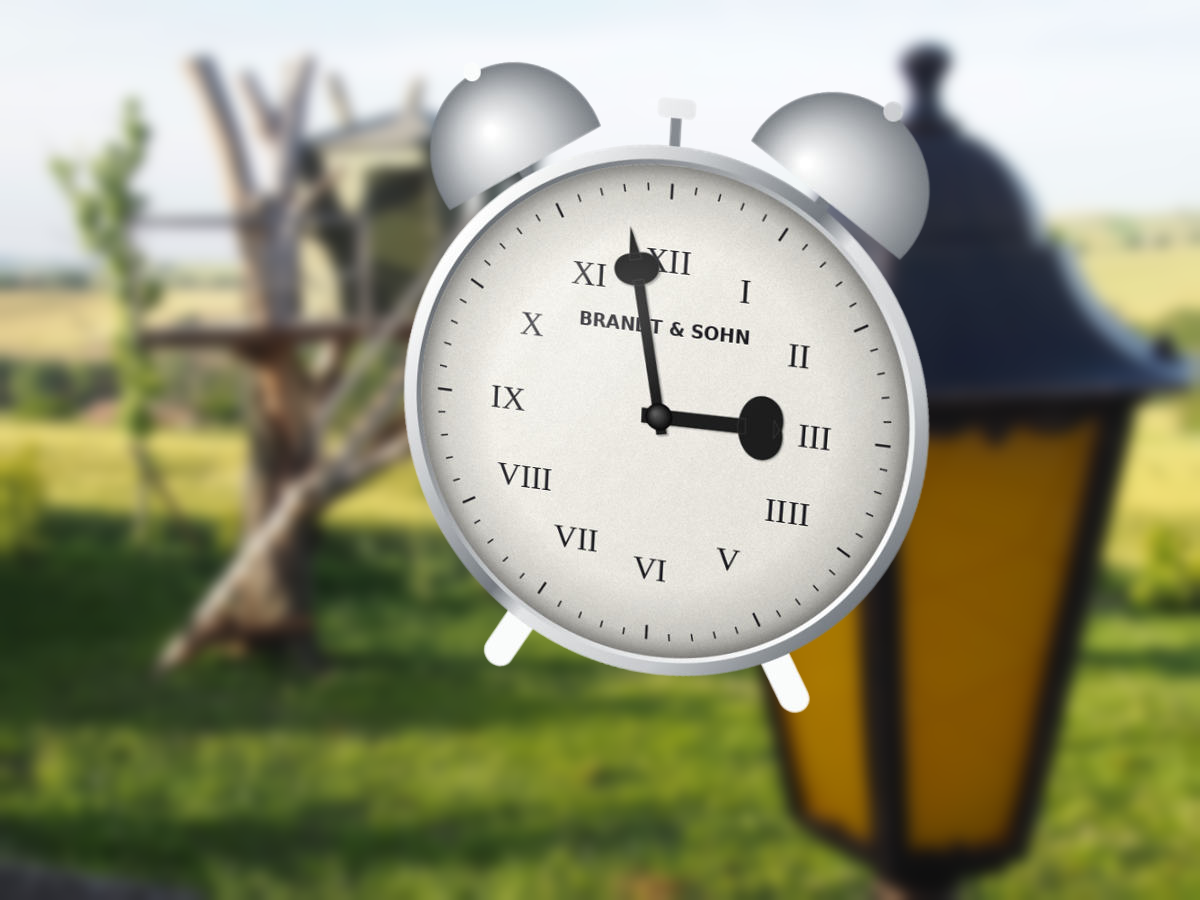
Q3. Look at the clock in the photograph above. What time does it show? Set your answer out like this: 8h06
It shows 2h58
